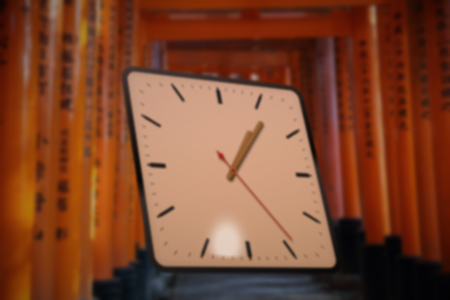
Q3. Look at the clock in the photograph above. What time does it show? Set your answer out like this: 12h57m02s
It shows 1h06m24s
